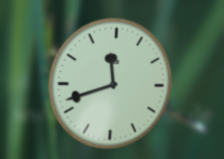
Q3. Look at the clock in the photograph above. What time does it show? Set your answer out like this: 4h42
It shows 11h42
